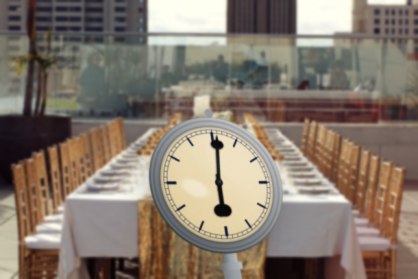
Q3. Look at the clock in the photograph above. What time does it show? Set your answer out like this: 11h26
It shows 6h01
